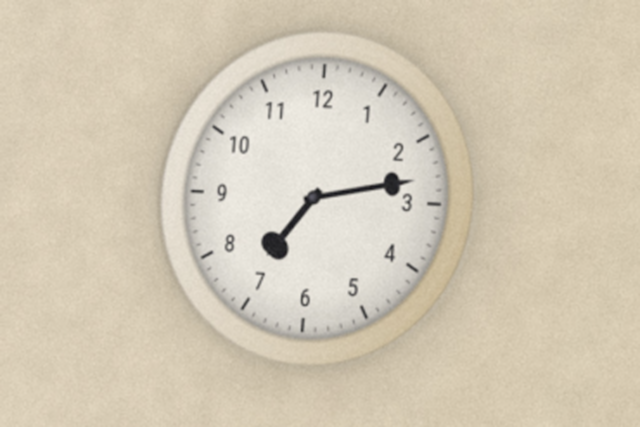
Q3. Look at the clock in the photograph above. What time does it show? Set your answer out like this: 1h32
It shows 7h13
